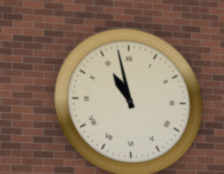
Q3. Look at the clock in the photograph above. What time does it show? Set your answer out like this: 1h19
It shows 10h58
